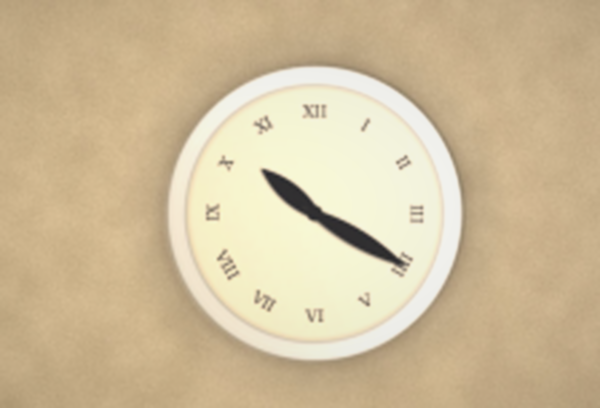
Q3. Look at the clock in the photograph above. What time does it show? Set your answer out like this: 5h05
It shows 10h20
